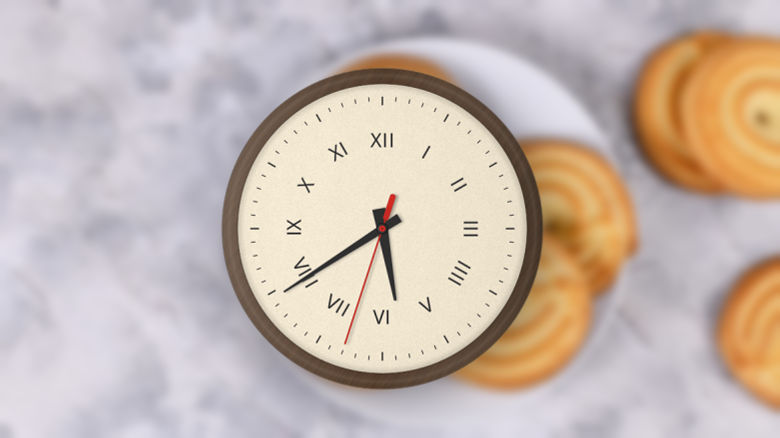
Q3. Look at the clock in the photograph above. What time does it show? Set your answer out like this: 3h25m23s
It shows 5h39m33s
